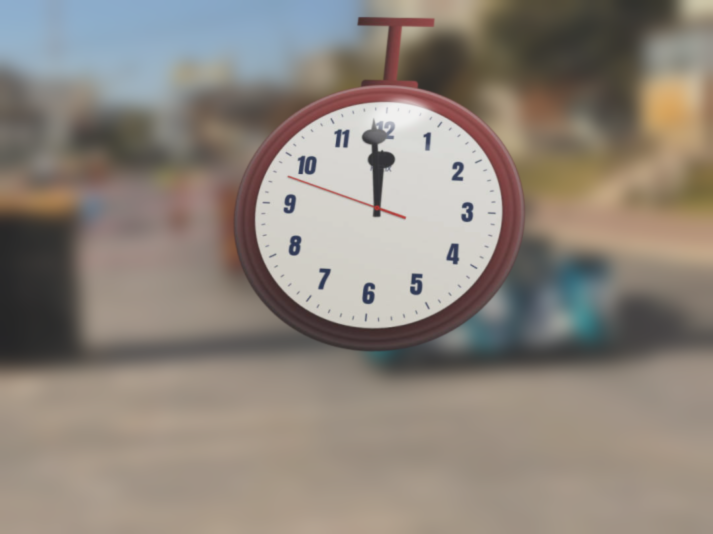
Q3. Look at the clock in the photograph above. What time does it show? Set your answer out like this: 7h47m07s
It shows 11h58m48s
